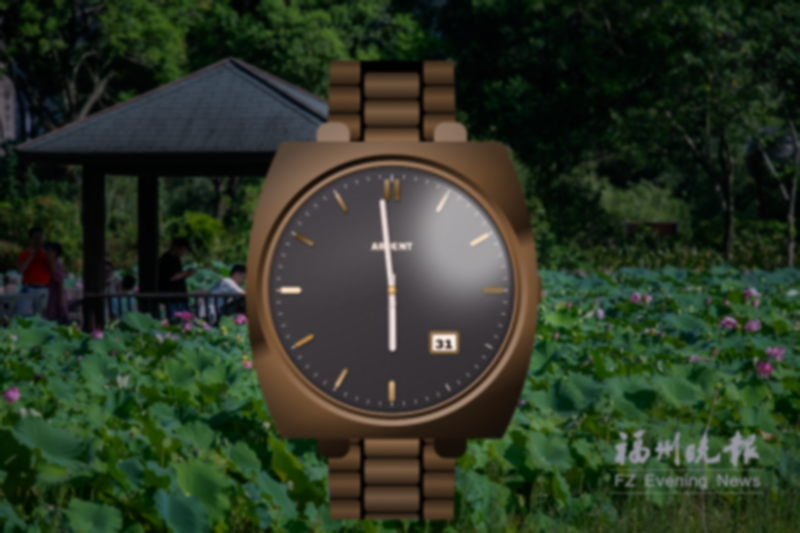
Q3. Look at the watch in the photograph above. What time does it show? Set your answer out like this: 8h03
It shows 5h59
